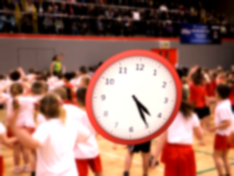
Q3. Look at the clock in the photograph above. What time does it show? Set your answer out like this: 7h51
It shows 4h25
